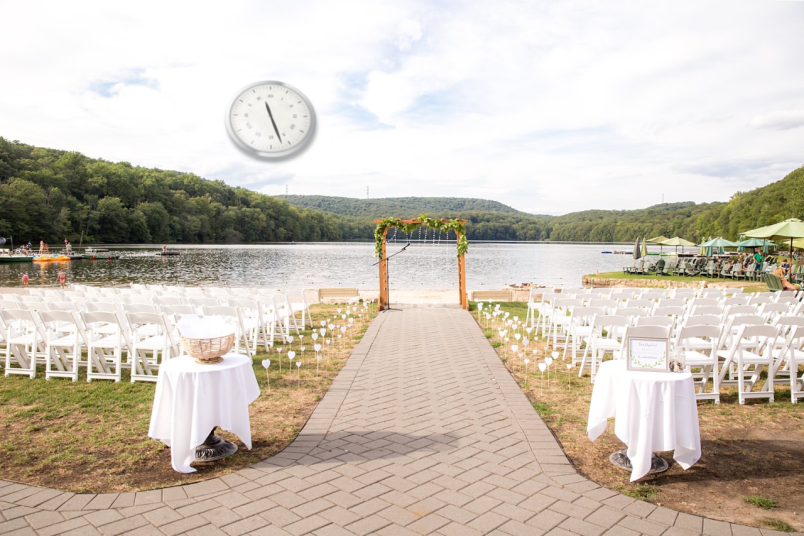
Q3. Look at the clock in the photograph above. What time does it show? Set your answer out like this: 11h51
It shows 11h27
